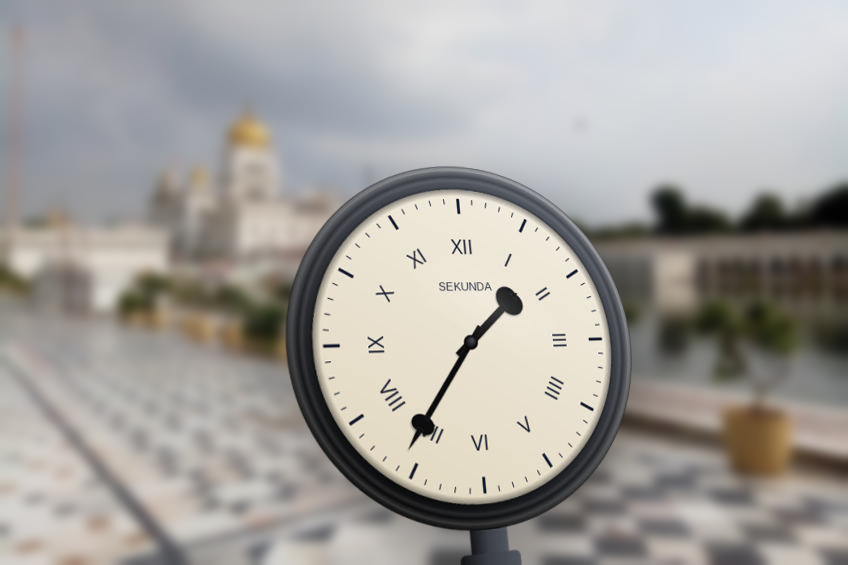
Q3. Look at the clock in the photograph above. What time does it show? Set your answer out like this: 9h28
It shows 1h36
